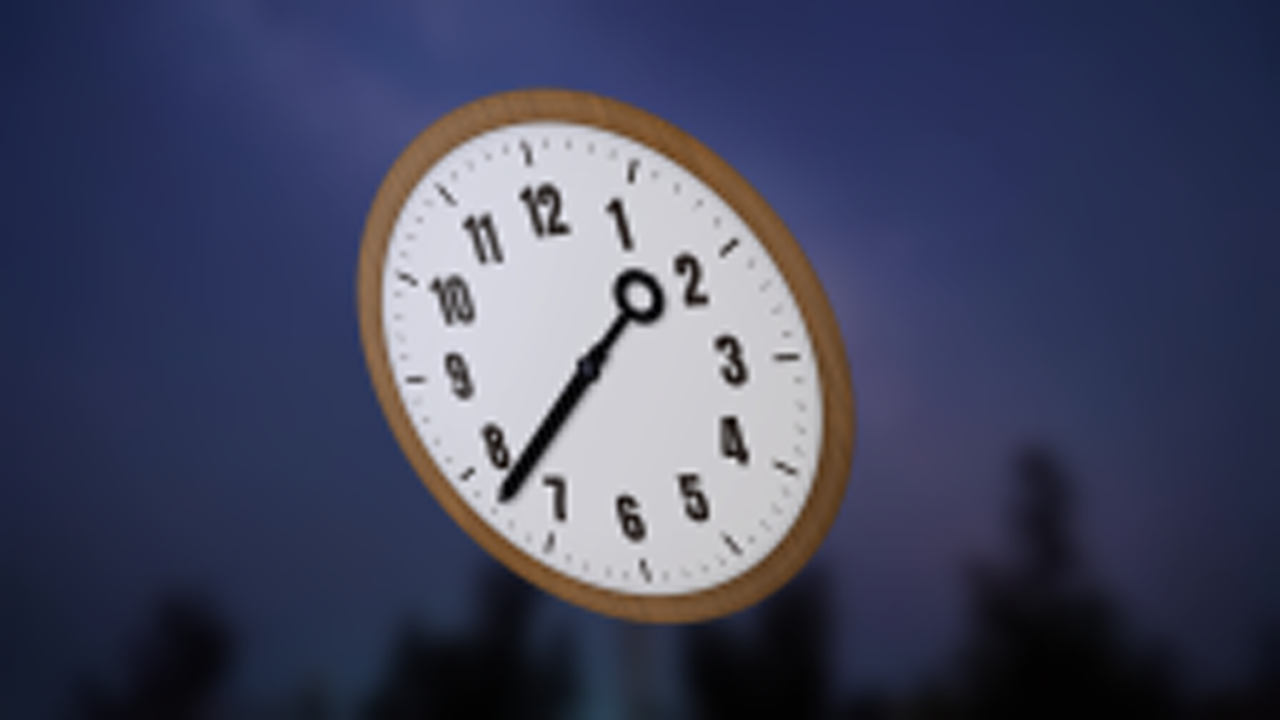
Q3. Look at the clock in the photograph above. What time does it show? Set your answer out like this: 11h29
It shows 1h38
